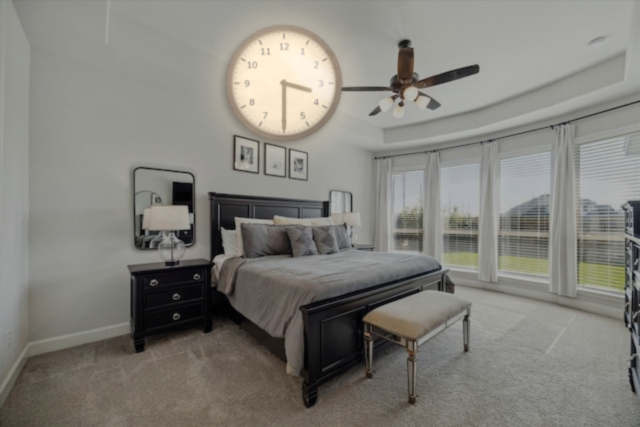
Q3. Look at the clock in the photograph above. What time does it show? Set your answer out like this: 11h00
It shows 3h30
